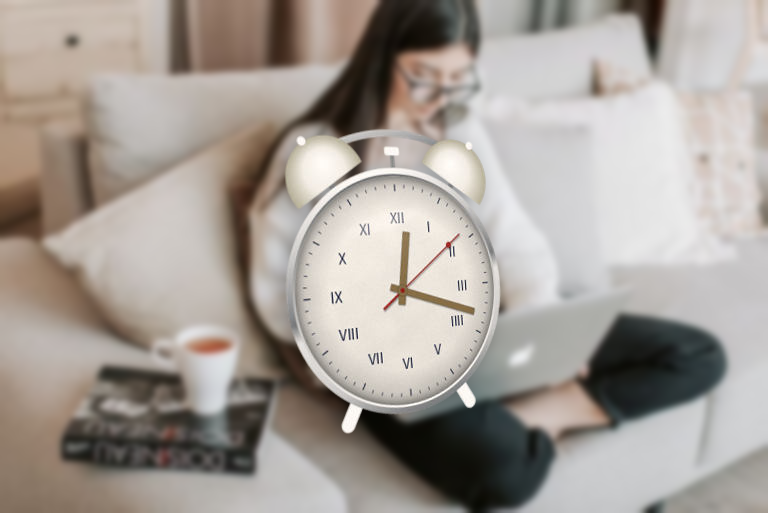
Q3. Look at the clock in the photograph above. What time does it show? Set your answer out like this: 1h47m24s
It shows 12h18m09s
